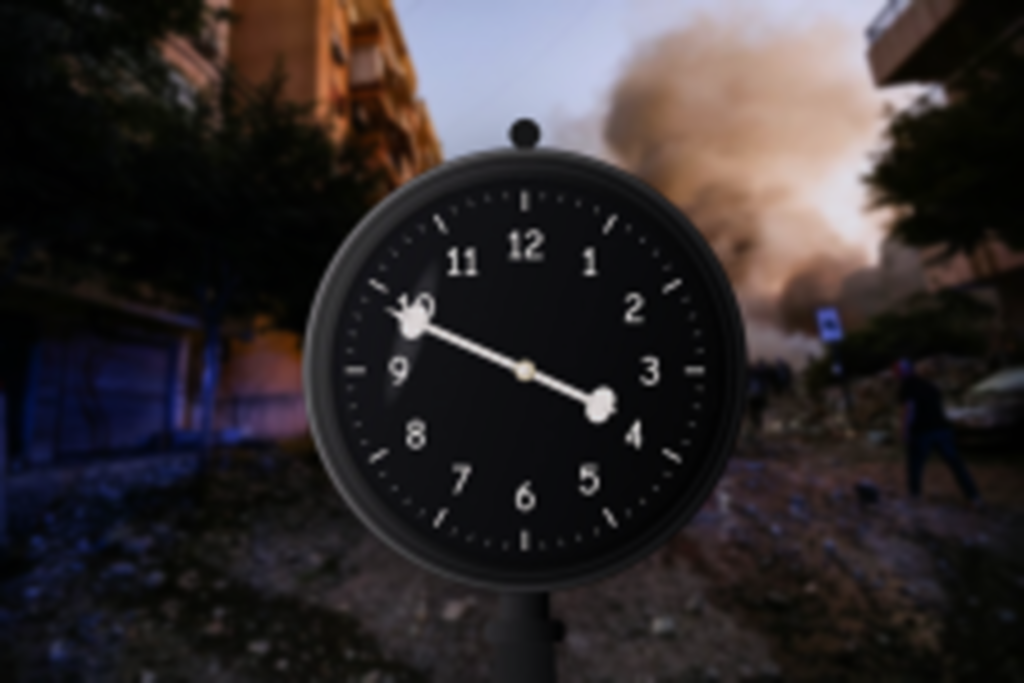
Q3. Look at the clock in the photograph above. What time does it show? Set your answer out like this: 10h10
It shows 3h49
